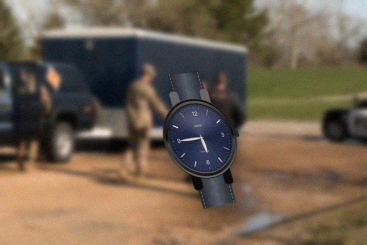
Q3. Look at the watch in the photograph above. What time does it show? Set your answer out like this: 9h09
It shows 5h45
